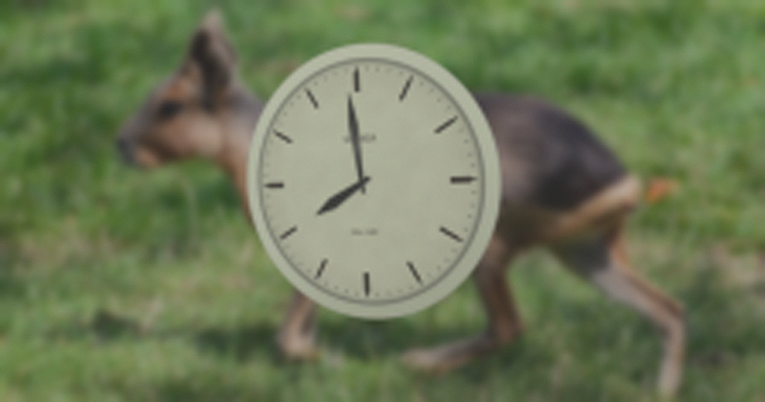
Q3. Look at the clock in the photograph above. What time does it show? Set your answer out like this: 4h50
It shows 7h59
